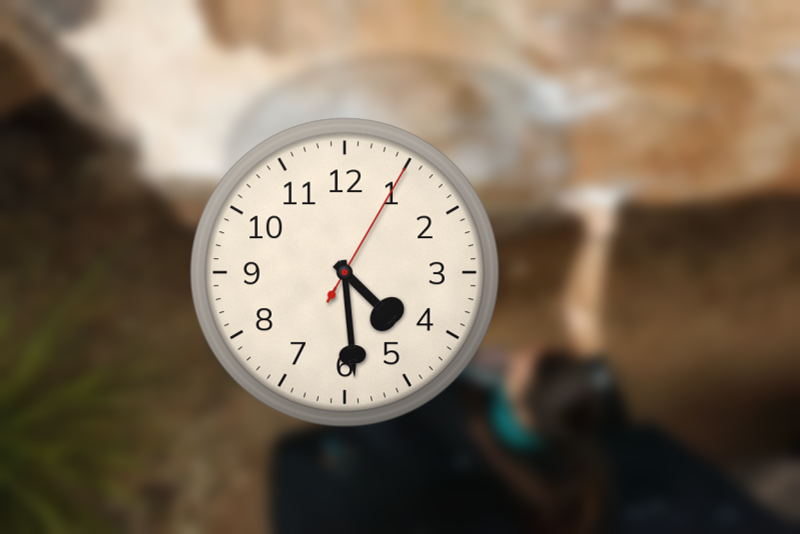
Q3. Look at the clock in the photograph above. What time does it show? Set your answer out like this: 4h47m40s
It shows 4h29m05s
